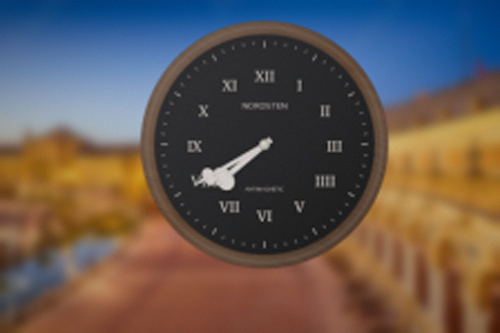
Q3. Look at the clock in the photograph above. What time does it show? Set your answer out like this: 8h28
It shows 7h40
